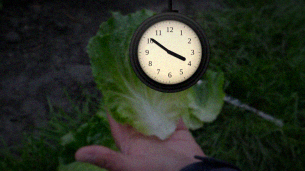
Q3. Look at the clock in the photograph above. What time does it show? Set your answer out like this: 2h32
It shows 3h51
